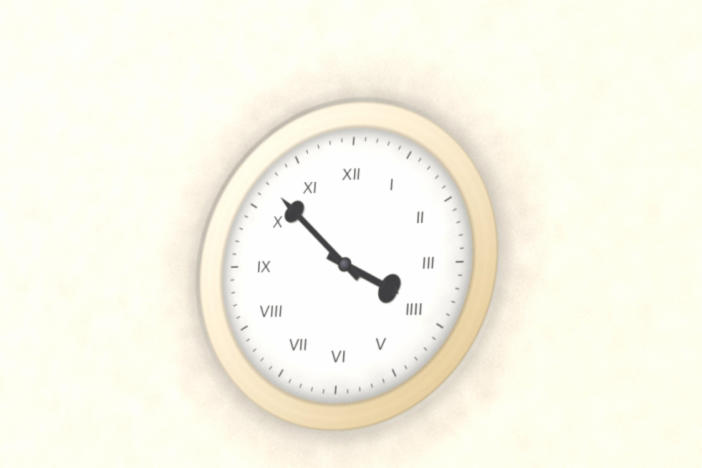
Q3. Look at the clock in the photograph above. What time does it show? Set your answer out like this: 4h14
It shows 3h52
